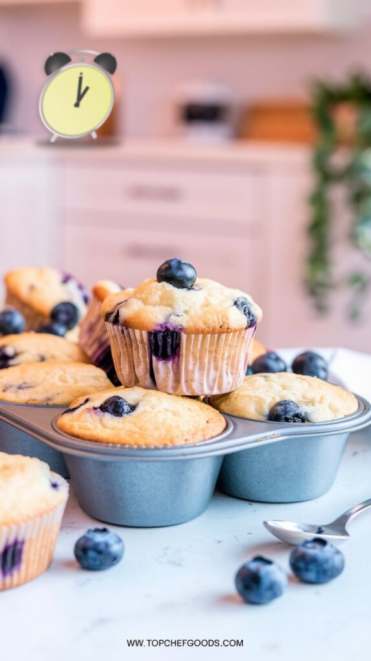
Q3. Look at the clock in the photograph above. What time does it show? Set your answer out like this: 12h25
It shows 1h00
